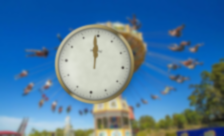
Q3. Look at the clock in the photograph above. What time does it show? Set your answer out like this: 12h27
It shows 11h59
